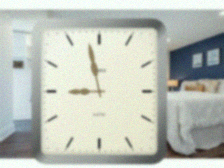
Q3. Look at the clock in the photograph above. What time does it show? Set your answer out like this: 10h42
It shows 8h58
